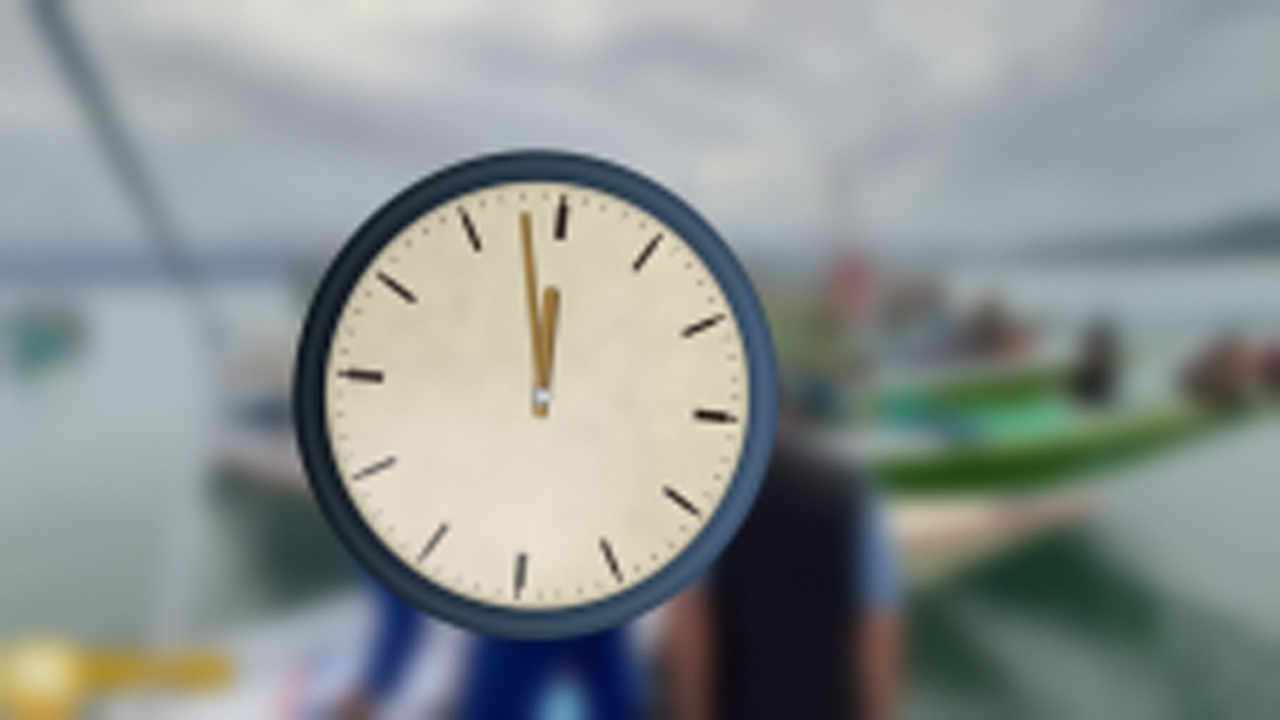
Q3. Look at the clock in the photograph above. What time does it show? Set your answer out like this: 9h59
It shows 11h58
